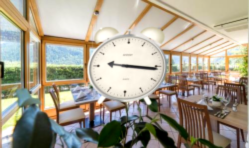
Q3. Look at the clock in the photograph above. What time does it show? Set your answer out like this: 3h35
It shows 9h16
